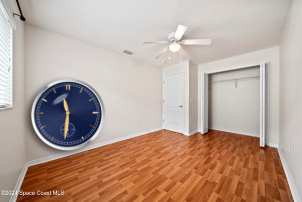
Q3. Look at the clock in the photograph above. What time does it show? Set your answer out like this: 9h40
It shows 11h31
